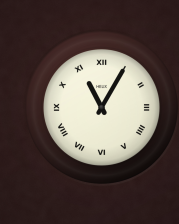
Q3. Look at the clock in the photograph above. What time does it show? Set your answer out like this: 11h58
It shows 11h05
